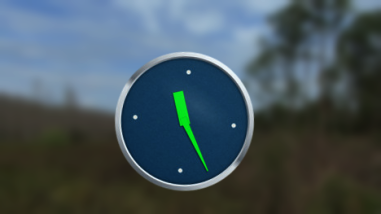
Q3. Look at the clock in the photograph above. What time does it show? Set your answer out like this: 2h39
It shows 11h25
